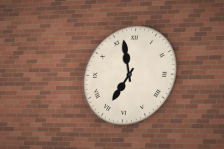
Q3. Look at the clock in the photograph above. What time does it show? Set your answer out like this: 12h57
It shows 6h57
